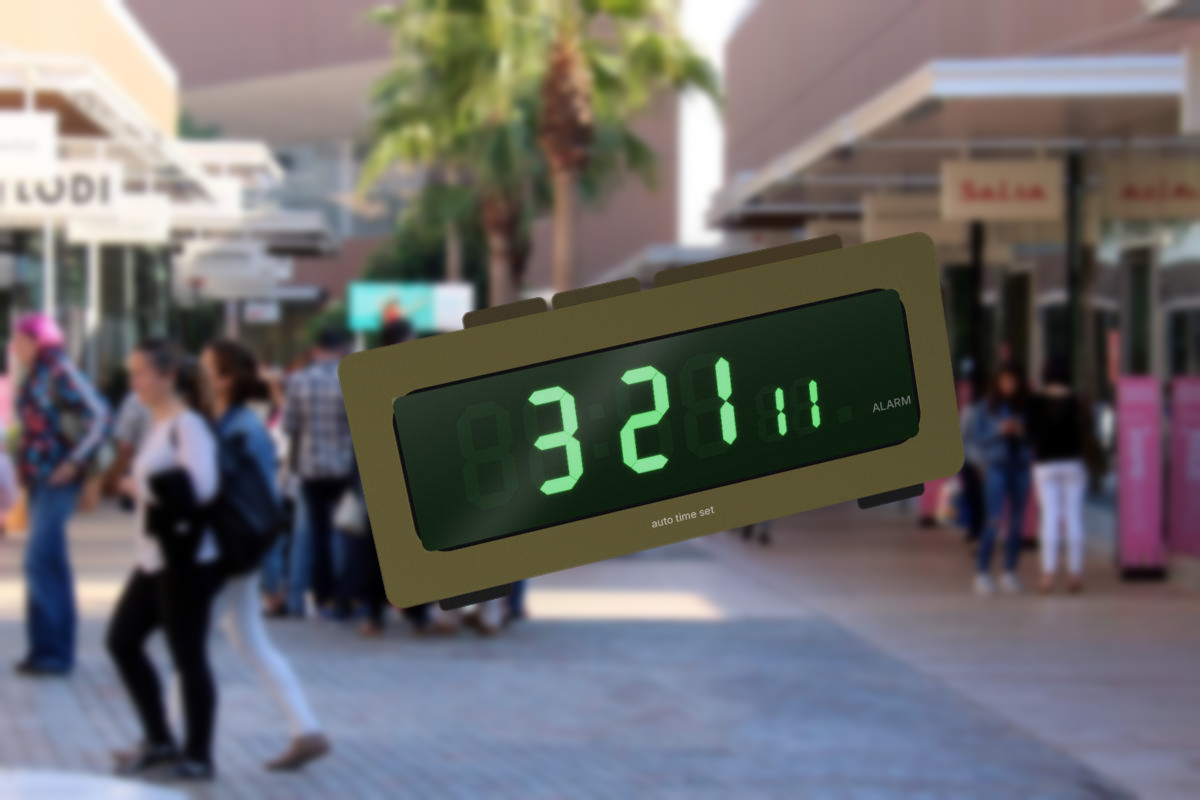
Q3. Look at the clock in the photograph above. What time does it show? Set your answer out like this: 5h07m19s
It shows 3h21m11s
